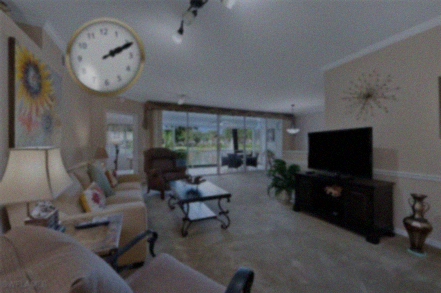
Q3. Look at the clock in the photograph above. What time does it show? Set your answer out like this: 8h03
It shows 2h11
